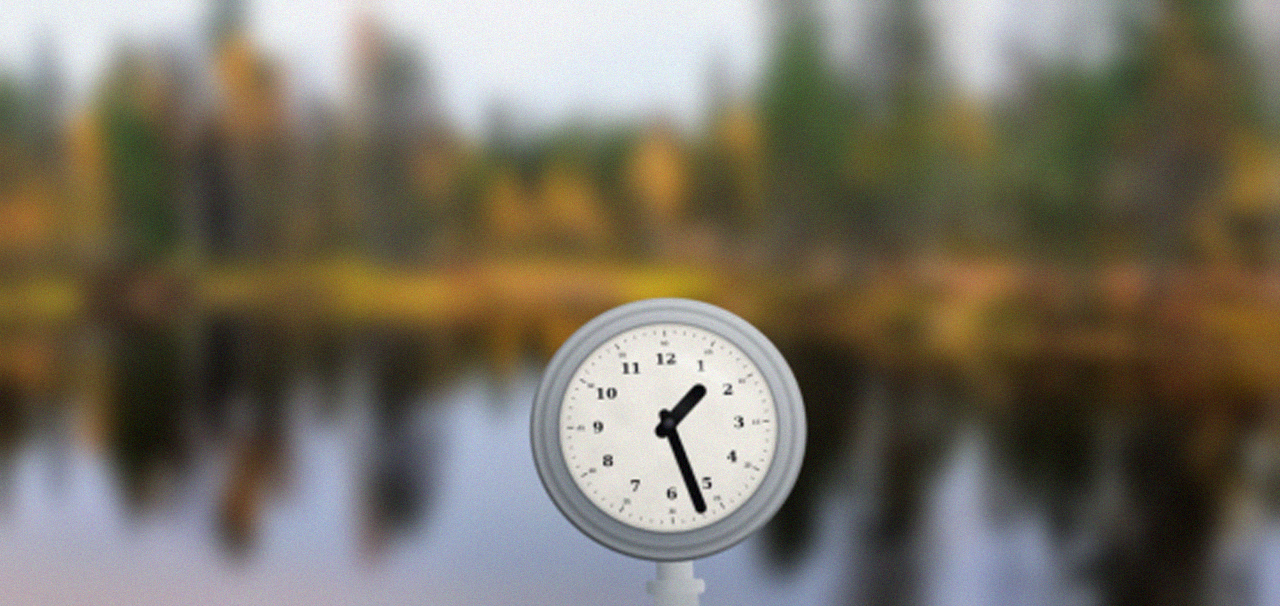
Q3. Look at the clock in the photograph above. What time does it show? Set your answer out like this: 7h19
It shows 1h27
